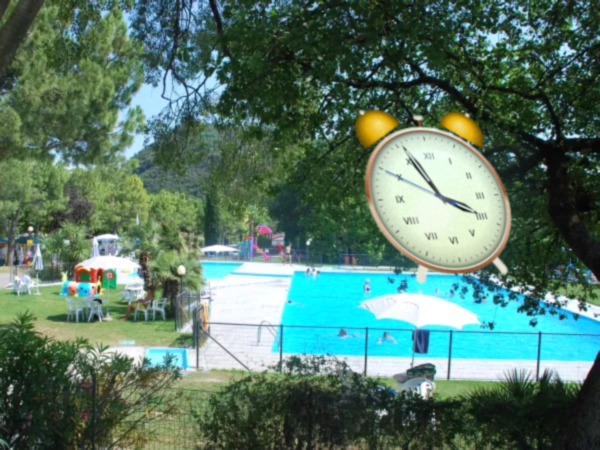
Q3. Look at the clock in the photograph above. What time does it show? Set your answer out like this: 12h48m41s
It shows 3h55m50s
